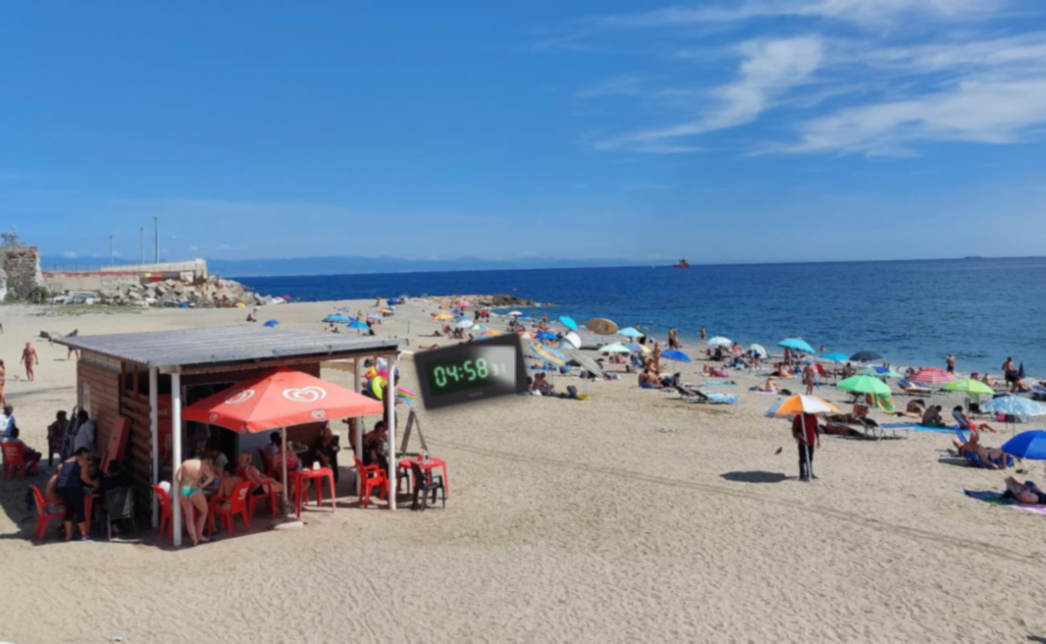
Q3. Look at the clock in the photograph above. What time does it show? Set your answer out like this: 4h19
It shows 4h58
